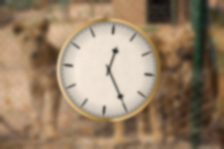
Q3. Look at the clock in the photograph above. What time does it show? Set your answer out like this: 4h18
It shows 12h25
